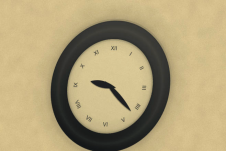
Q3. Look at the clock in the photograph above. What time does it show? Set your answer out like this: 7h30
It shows 9h22
